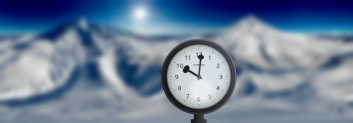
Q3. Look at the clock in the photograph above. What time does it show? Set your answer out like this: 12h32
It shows 10h01
